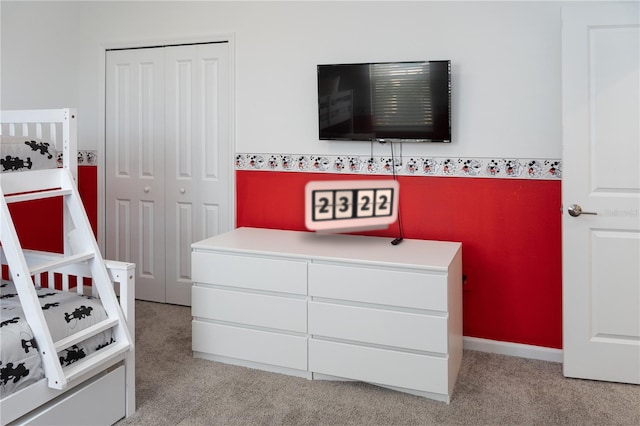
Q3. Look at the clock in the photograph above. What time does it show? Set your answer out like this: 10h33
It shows 23h22
